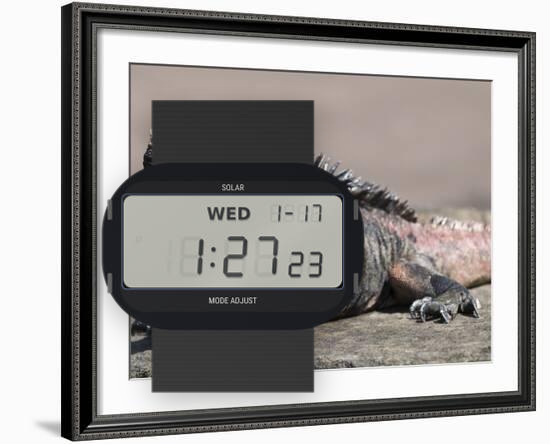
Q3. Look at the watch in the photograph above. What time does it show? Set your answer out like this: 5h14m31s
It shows 1h27m23s
